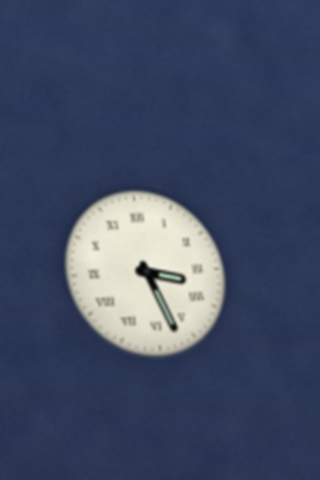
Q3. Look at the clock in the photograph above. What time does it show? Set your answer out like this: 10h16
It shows 3h27
